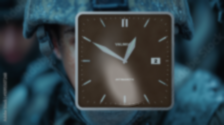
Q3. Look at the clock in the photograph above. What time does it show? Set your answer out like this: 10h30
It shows 12h50
